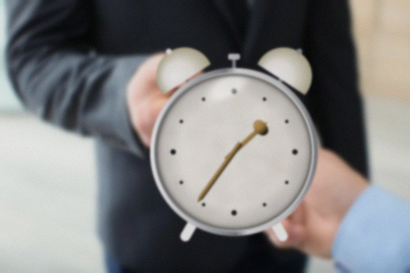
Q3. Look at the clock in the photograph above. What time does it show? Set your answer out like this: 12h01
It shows 1h36
